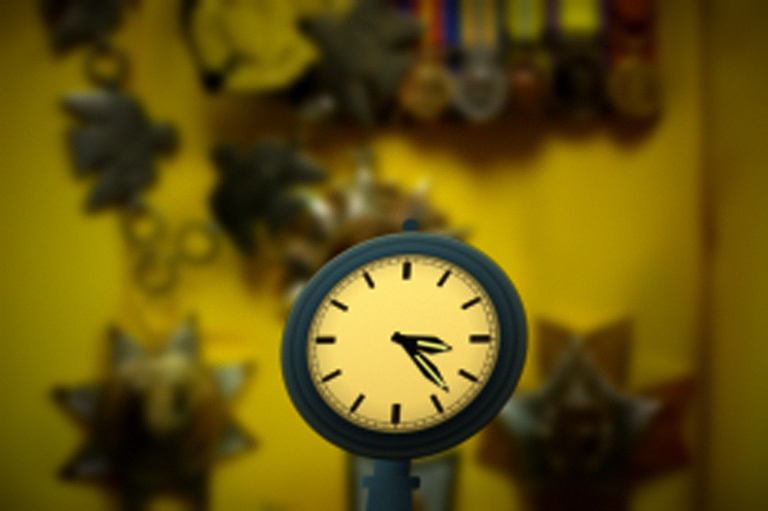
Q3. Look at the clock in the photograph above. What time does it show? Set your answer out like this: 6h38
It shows 3h23
